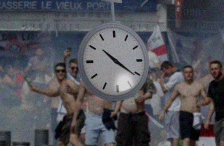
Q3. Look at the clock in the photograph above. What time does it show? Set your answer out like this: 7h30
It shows 10h21
